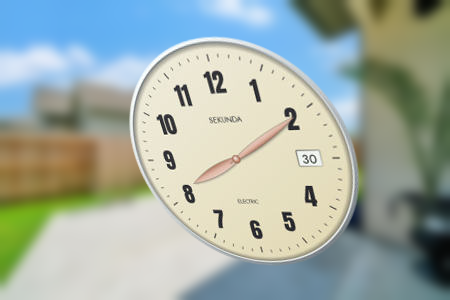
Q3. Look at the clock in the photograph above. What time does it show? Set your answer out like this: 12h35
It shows 8h10
